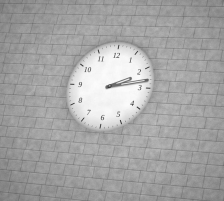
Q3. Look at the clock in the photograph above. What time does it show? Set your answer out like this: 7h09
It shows 2h13
